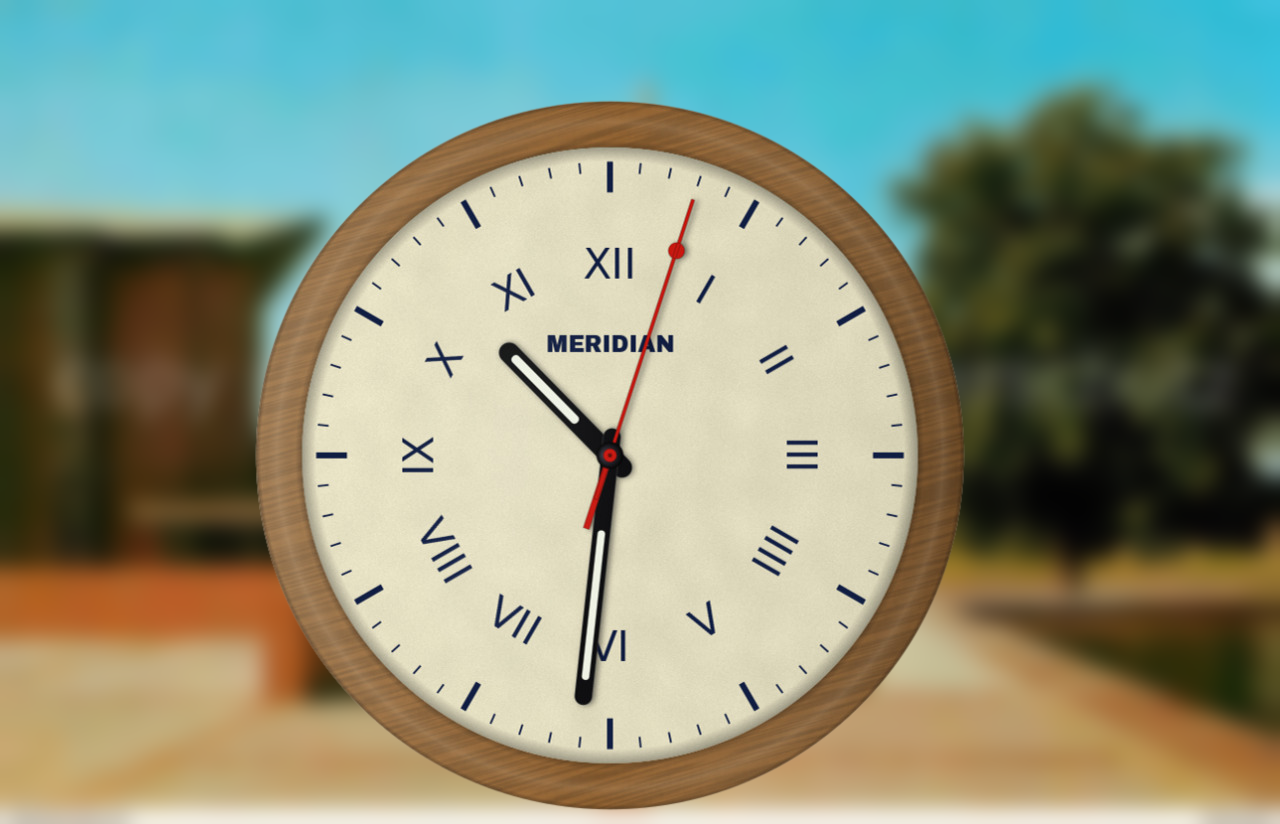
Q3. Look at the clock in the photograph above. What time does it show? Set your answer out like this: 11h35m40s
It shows 10h31m03s
